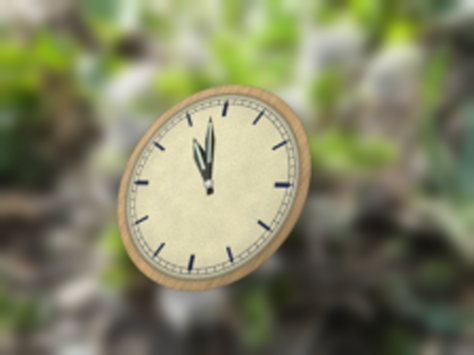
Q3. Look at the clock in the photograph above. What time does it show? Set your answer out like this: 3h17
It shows 10h58
